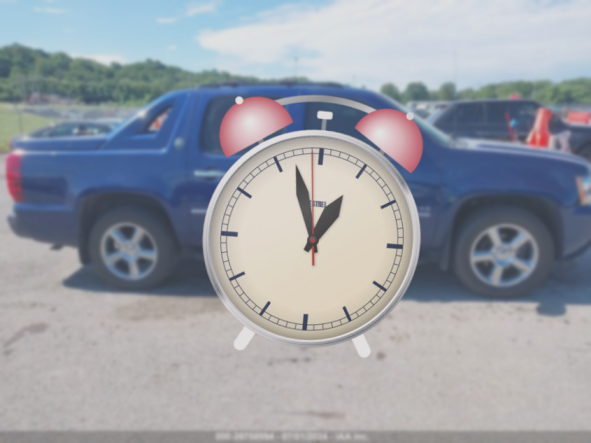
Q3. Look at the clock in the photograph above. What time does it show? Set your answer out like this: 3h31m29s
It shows 12h56m59s
